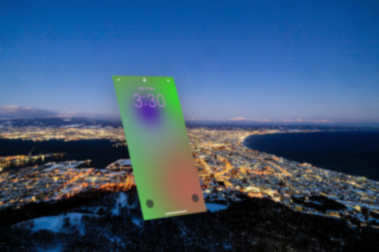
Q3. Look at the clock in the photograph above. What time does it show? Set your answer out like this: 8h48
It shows 3h30
